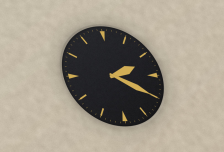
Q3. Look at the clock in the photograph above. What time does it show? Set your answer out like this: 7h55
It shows 2h20
